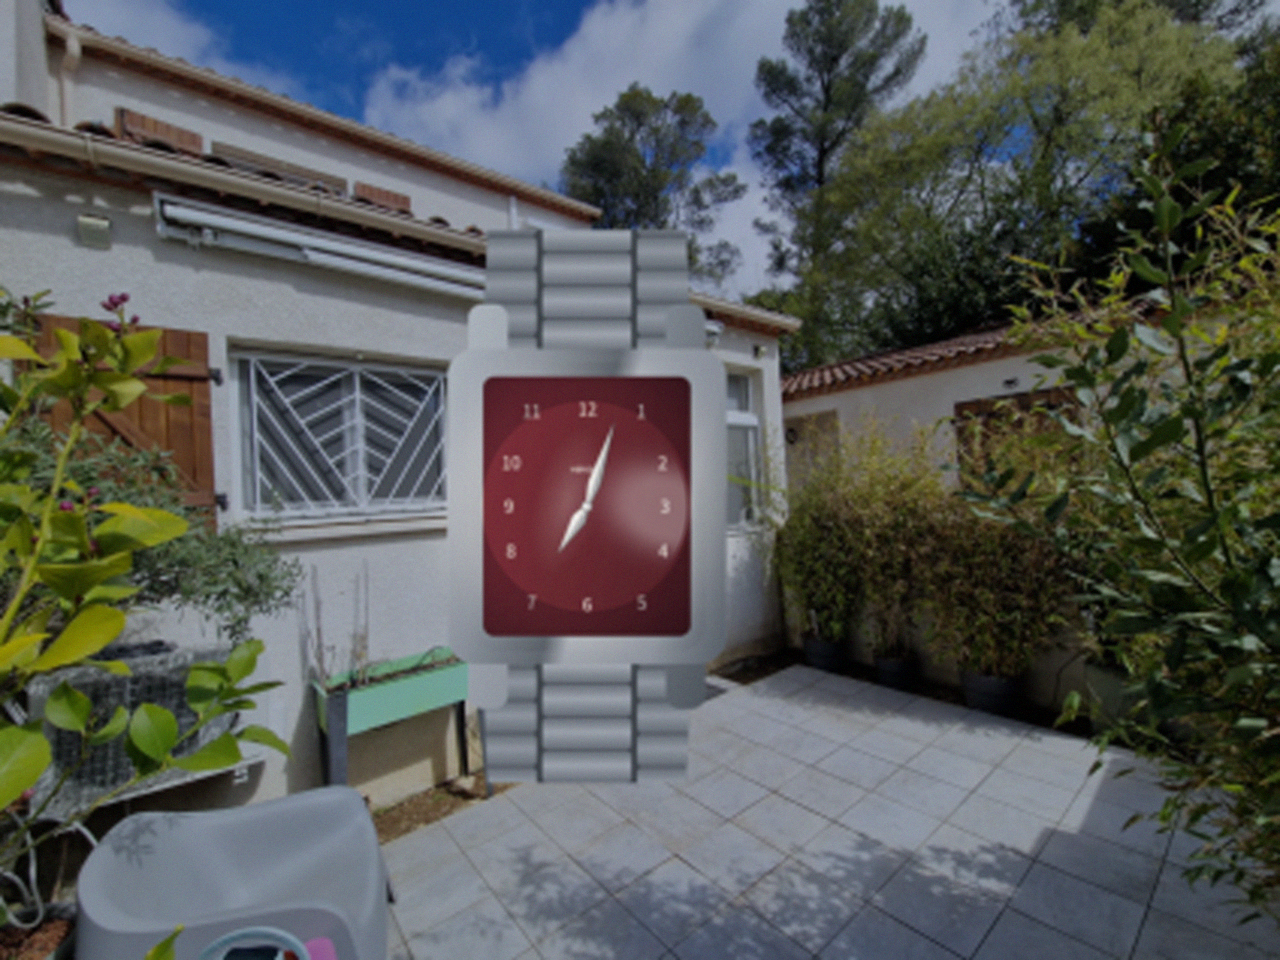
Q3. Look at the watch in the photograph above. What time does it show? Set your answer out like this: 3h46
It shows 7h03
